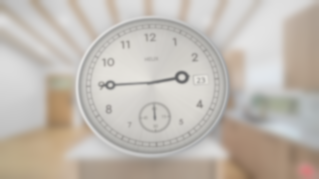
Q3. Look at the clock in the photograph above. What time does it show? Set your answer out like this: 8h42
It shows 2h45
